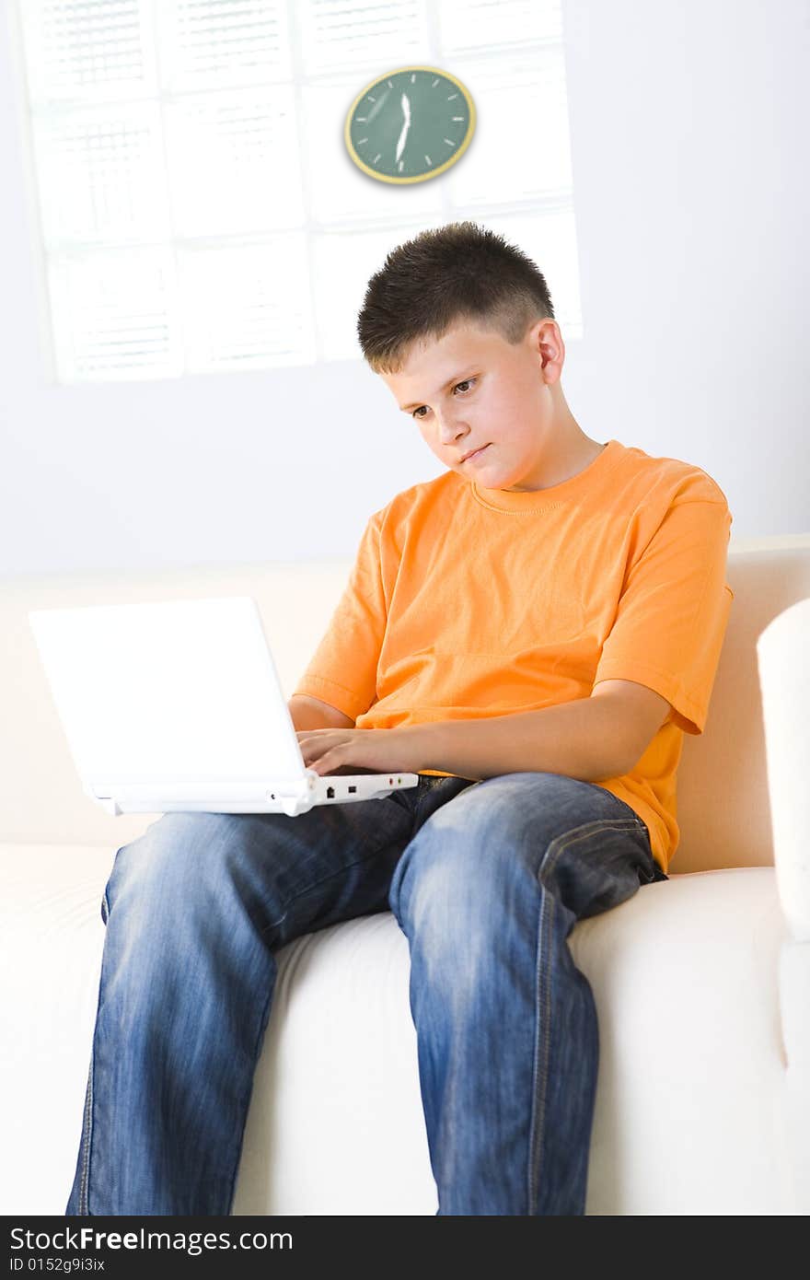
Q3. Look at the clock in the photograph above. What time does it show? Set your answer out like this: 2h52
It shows 11h31
